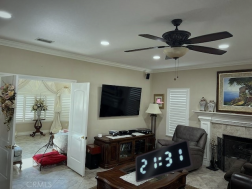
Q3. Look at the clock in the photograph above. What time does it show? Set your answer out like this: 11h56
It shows 21h31
